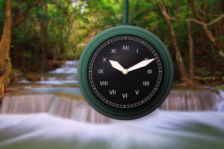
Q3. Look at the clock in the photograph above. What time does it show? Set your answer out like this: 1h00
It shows 10h11
